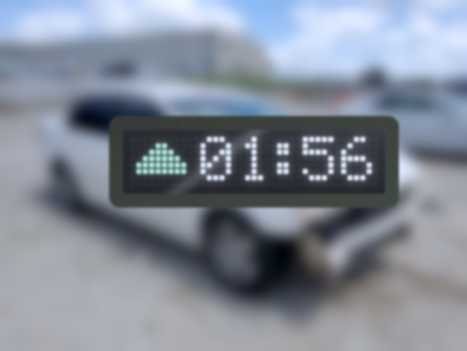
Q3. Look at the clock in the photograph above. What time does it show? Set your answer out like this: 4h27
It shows 1h56
